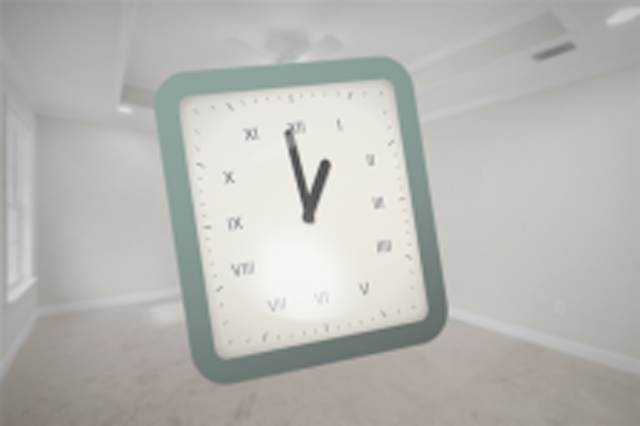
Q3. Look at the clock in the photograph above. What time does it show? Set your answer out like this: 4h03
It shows 12h59
